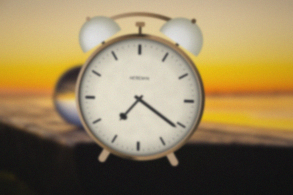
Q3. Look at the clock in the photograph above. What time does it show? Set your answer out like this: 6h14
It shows 7h21
